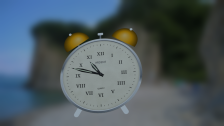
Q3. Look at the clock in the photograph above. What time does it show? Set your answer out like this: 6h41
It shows 10h48
